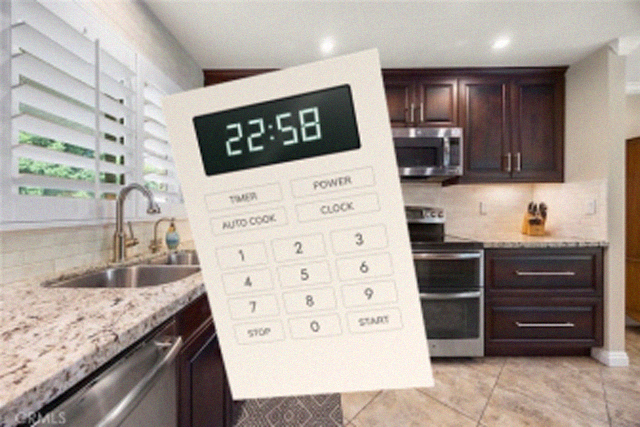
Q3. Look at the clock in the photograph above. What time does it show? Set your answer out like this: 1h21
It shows 22h58
